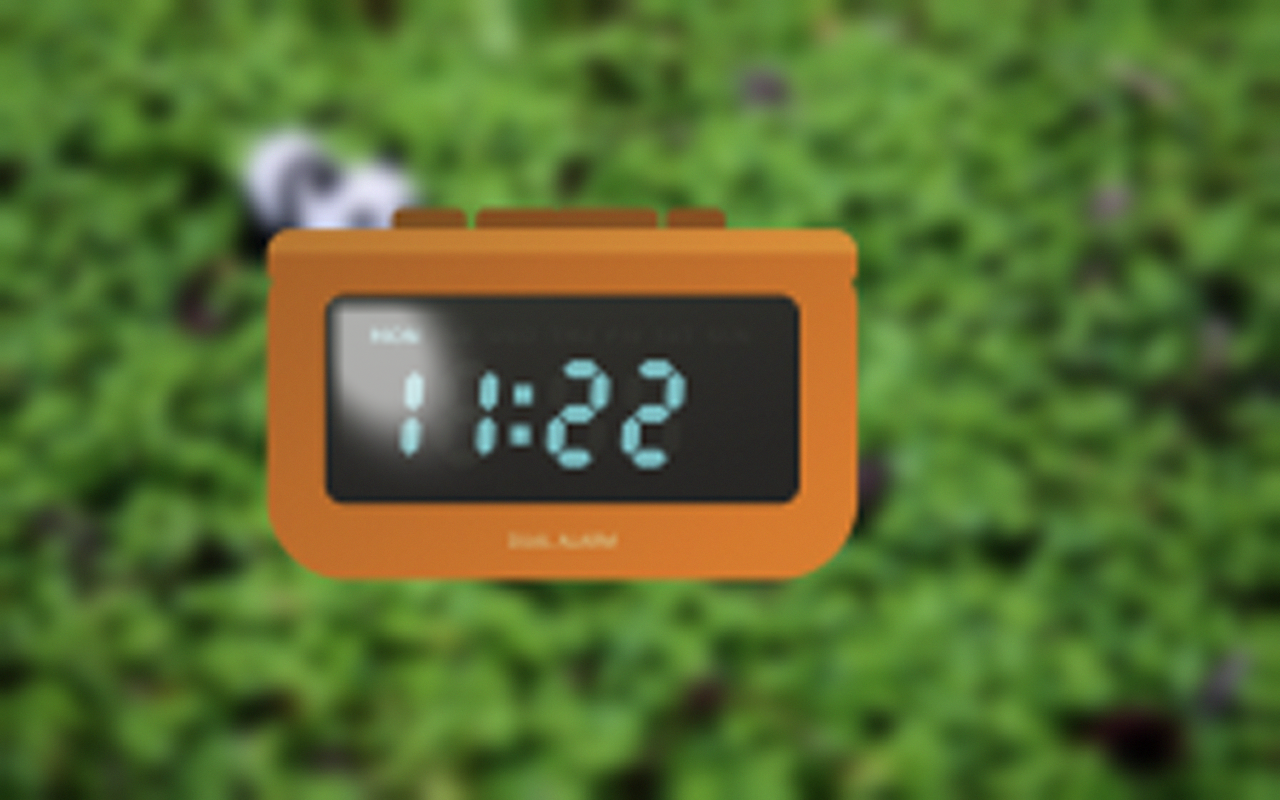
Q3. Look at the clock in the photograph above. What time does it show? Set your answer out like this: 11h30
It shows 11h22
